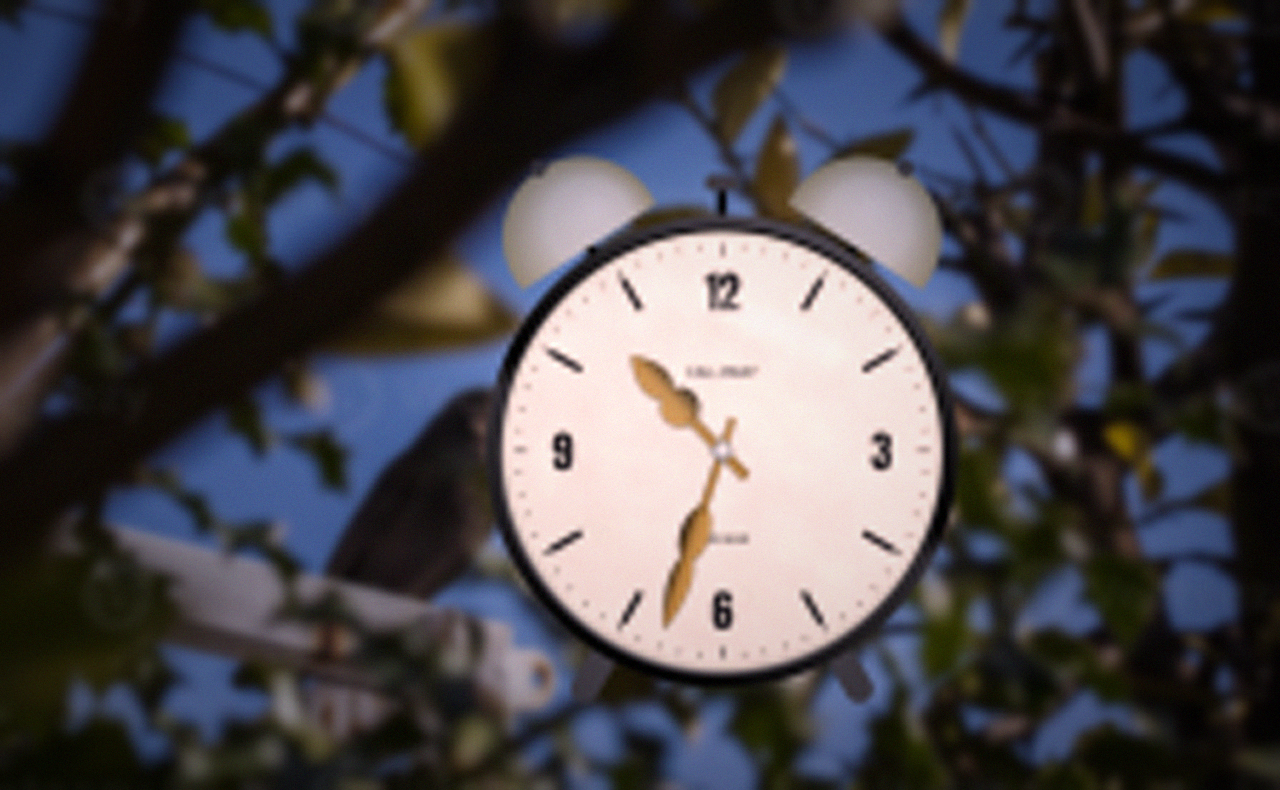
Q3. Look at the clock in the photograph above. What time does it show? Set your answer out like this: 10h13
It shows 10h33
